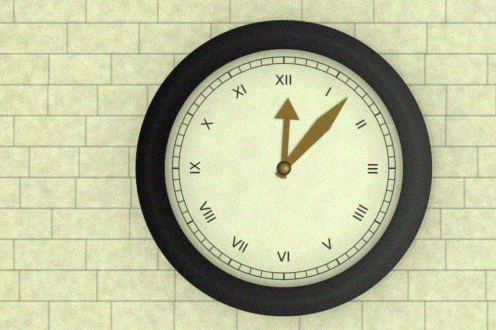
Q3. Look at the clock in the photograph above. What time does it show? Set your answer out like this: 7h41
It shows 12h07
